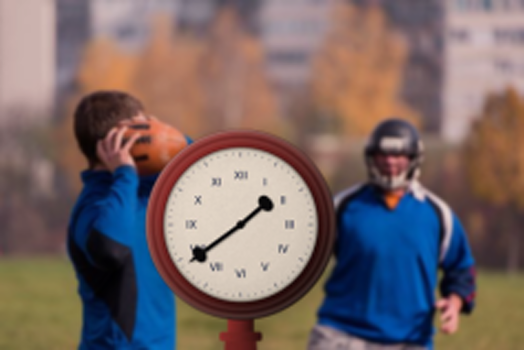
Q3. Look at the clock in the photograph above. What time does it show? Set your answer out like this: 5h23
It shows 1h39
